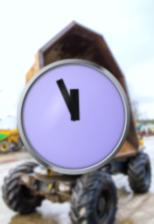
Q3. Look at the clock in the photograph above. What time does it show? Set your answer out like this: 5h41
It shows 11h56
